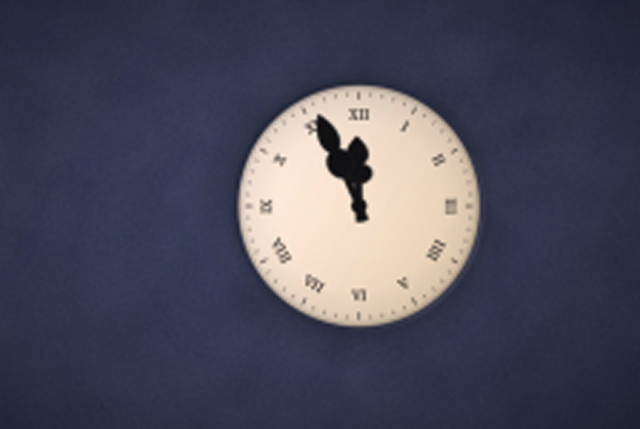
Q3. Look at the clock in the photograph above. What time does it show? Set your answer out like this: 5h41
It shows 11h56
